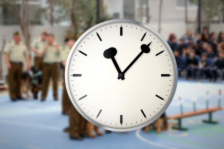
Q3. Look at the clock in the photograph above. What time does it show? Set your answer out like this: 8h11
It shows 11h07
